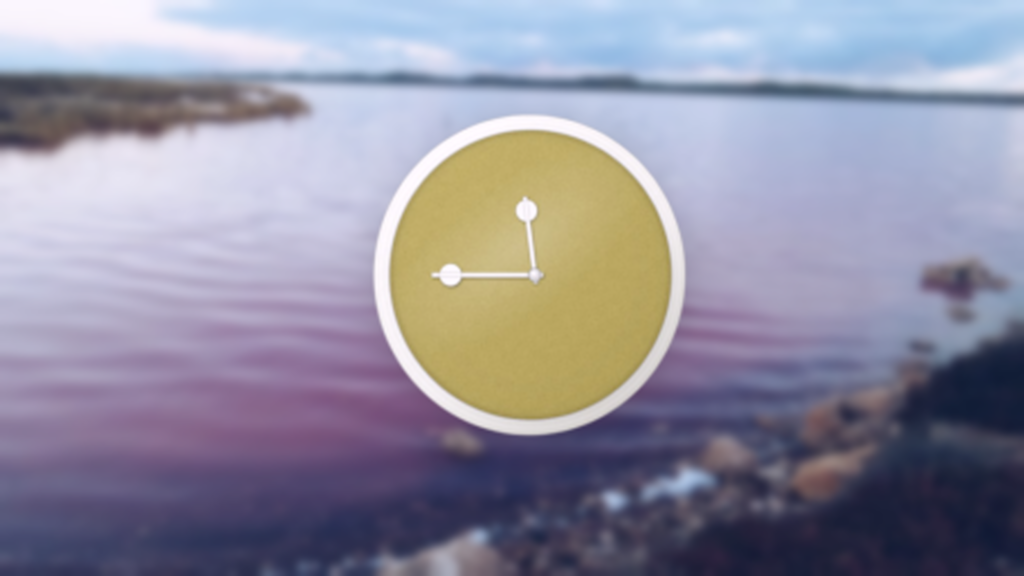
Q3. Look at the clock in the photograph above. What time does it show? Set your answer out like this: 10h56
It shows 11h45
